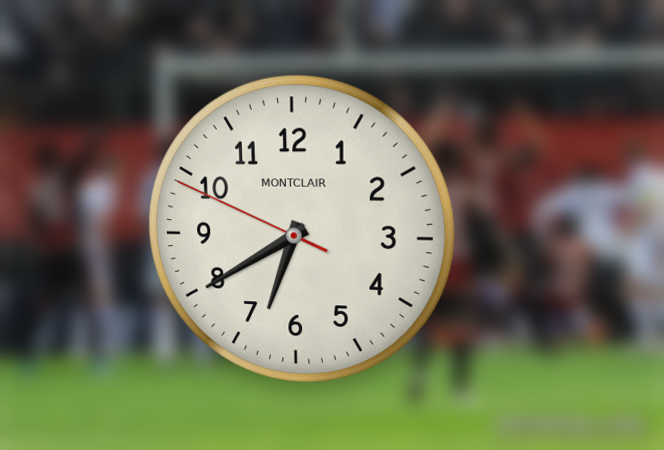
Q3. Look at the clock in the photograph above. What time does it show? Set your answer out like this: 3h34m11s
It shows 6h39m49s
